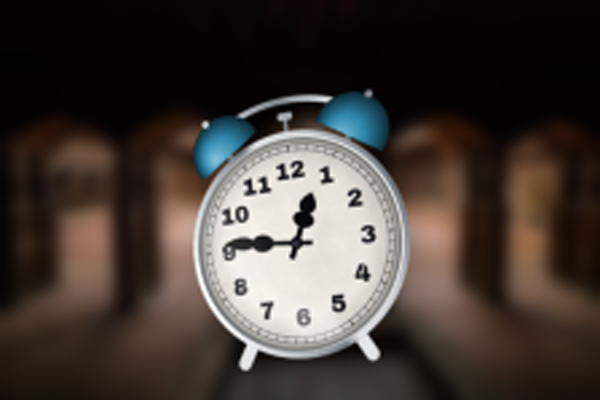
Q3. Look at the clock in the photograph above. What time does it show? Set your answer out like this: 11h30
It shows 12h46
